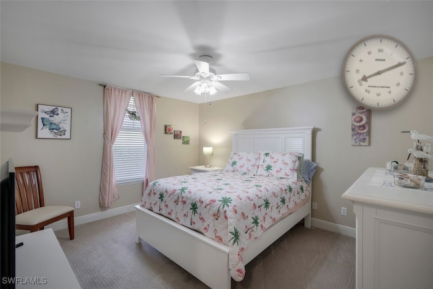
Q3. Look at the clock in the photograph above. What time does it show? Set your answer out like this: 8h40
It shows 8h11
